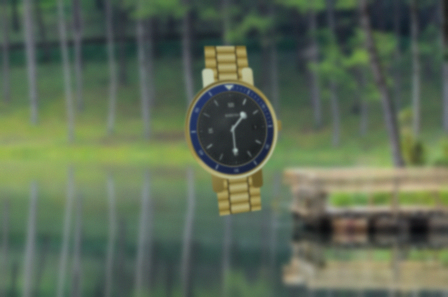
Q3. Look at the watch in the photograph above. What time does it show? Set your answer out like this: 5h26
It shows 1h30
